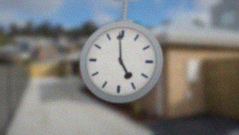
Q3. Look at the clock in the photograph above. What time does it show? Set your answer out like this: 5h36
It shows 4h59
